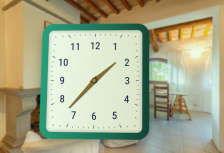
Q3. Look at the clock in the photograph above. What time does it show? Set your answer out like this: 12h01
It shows 1h37
